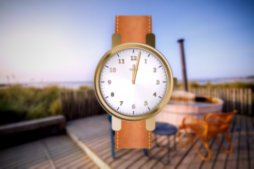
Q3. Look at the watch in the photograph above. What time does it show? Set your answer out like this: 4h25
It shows 12h02
